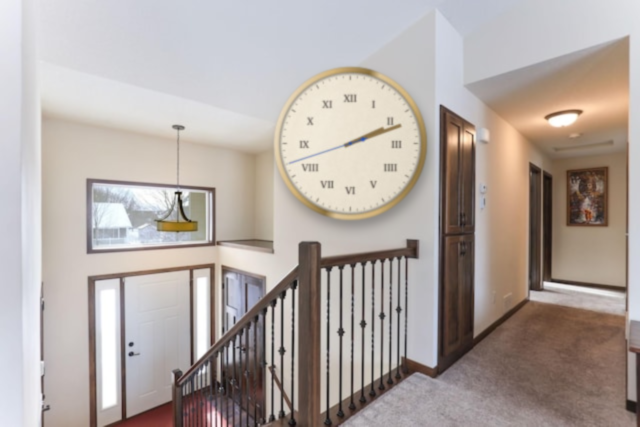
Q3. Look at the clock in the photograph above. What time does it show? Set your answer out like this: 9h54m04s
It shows 2h11m42s
